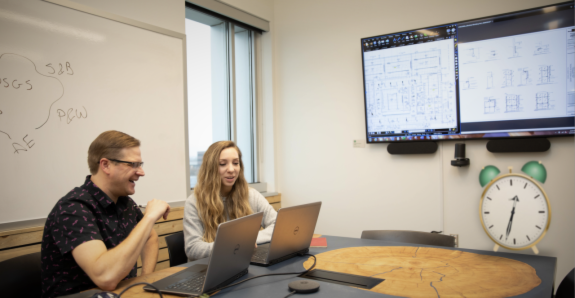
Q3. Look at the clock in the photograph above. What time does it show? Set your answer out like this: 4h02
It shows 12h33
